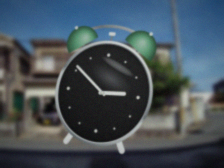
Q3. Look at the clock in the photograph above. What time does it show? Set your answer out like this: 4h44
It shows 2h51
